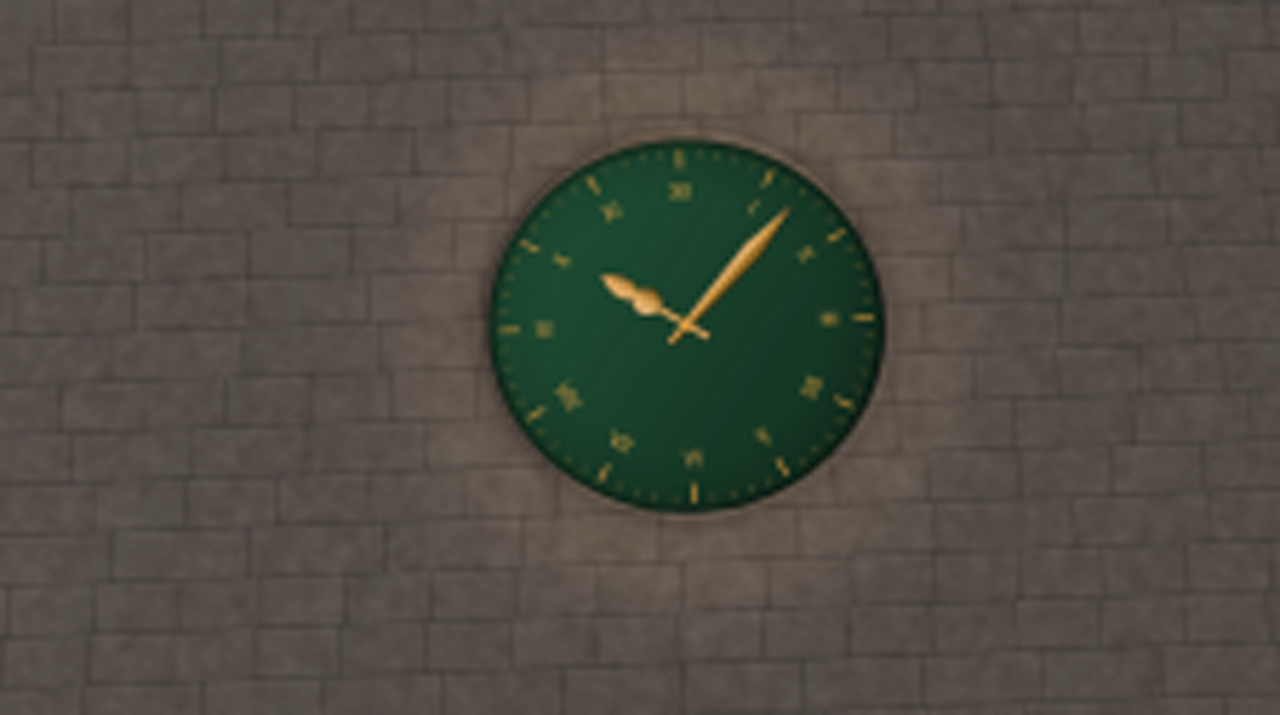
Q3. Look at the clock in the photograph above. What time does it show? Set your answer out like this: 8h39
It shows 10h07
